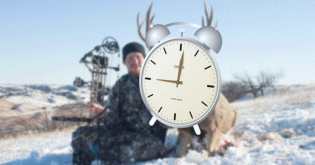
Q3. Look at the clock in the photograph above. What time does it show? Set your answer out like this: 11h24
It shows 9h01
